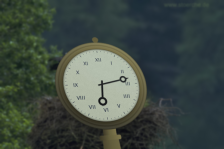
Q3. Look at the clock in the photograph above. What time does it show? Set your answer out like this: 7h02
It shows 6h13
